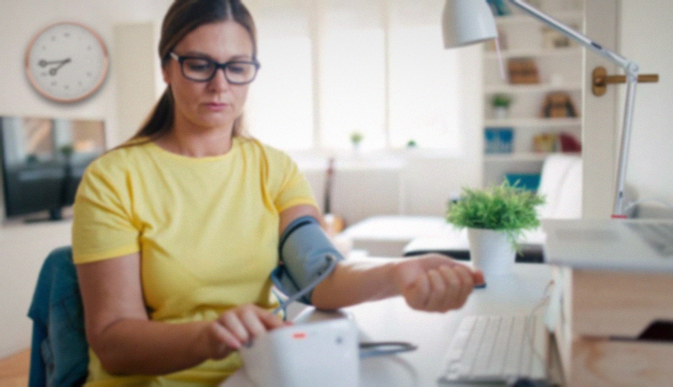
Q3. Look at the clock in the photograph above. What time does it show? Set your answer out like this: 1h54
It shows 7h44
